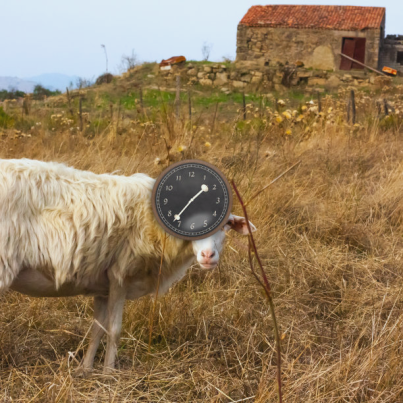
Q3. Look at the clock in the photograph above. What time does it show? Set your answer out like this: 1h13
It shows 1h37
